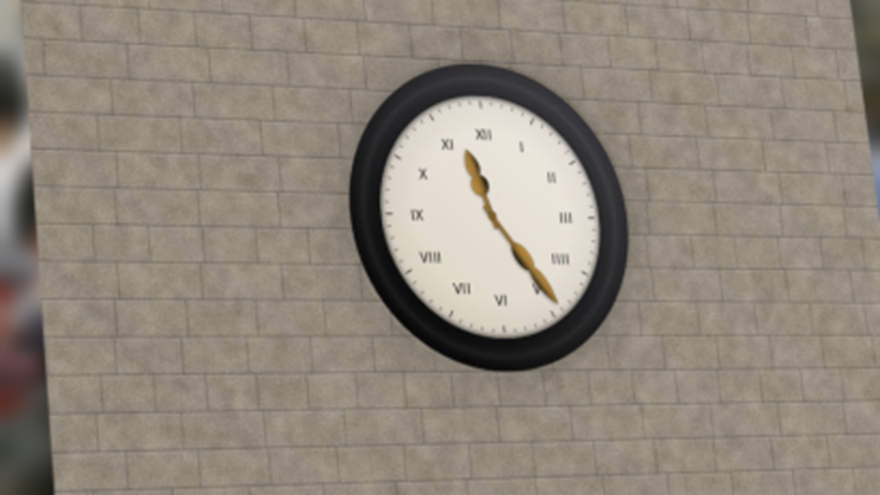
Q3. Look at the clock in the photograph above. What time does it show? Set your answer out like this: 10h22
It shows 11h24
